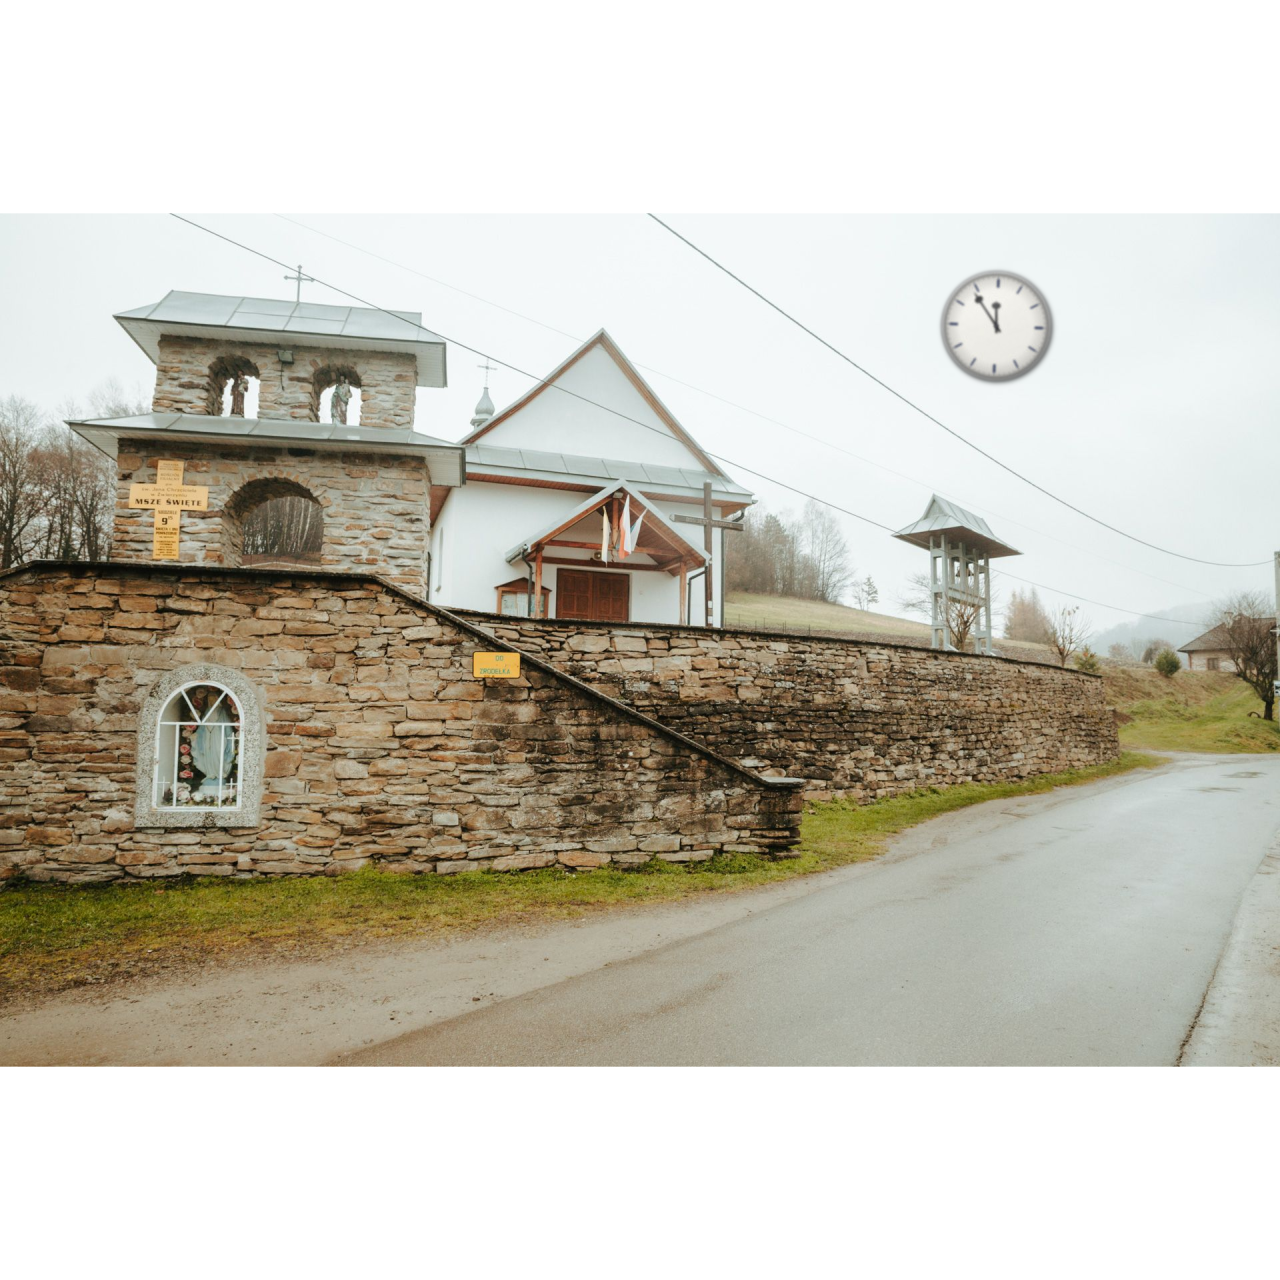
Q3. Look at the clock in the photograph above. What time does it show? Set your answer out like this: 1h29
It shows 11h54
